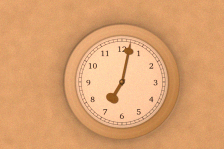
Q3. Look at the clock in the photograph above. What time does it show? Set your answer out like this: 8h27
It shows 7h02
